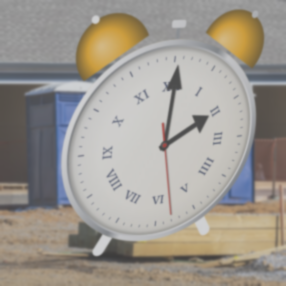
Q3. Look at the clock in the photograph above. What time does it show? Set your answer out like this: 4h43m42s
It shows 2h00m28s
